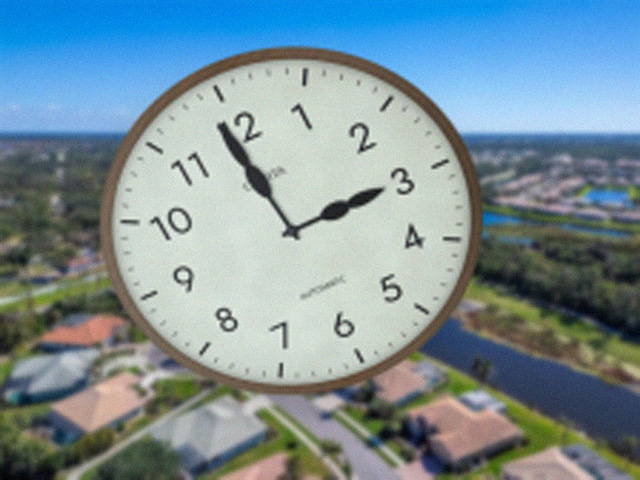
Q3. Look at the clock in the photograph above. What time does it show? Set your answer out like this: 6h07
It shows 2h59
